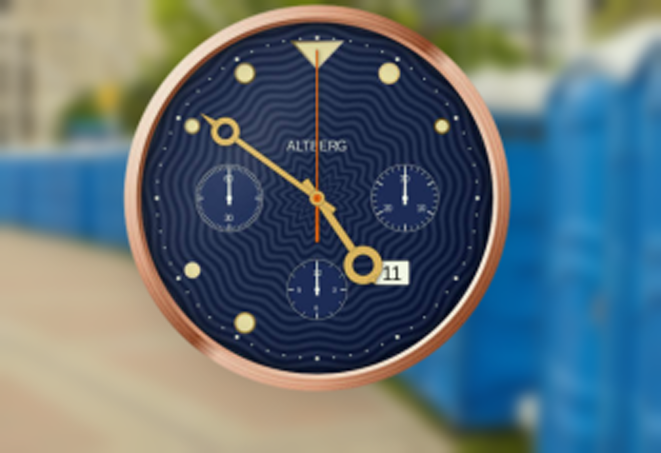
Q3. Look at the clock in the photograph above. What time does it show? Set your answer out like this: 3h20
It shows 4h51
